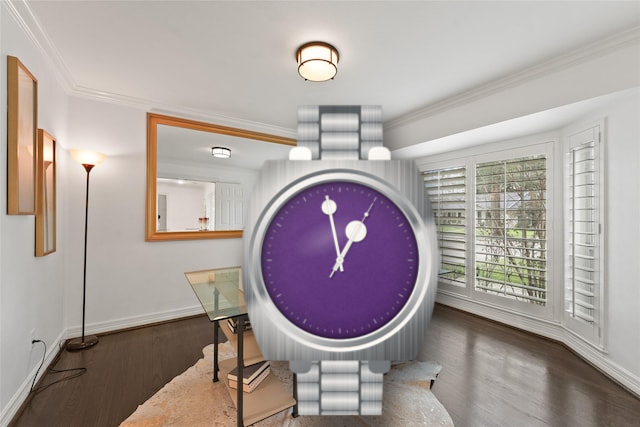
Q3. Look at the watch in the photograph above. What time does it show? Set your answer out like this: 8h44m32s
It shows 12h58m05s
